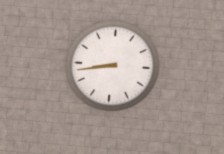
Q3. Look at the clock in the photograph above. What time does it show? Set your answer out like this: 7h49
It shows 8h43
